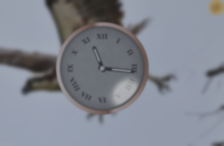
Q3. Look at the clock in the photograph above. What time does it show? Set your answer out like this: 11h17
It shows 11h16
